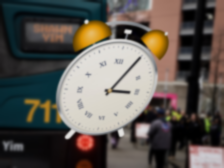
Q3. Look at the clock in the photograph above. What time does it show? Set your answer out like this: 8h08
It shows 3h05
